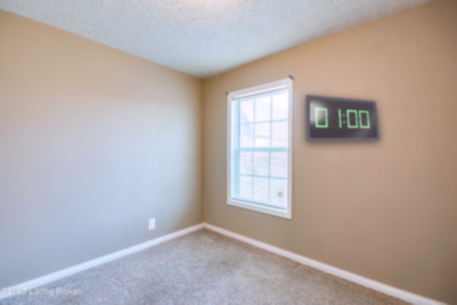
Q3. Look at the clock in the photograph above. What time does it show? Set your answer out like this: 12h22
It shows 1h00
